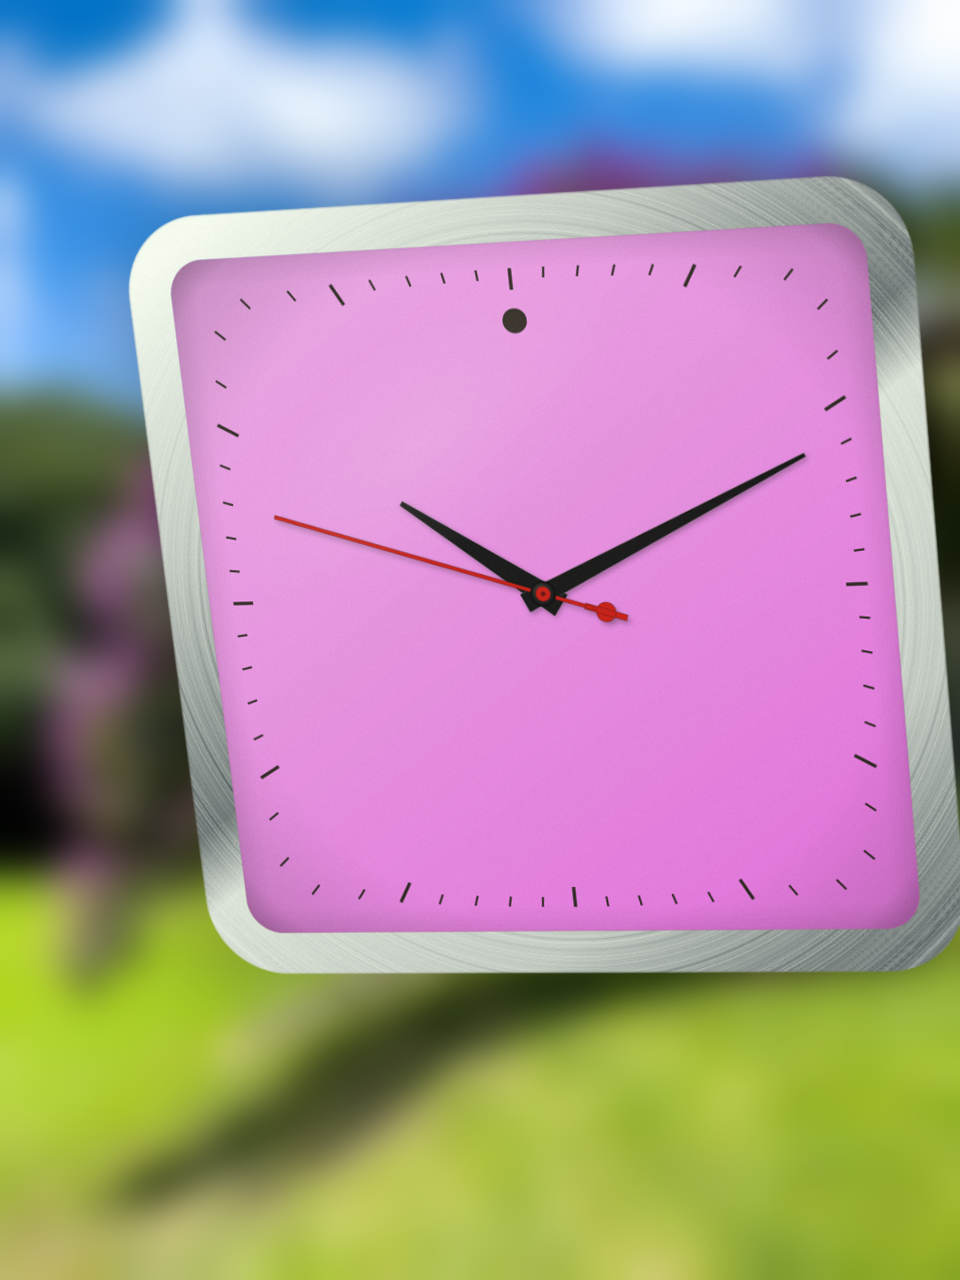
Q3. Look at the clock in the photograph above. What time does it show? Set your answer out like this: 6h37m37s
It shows 10h10m48s
